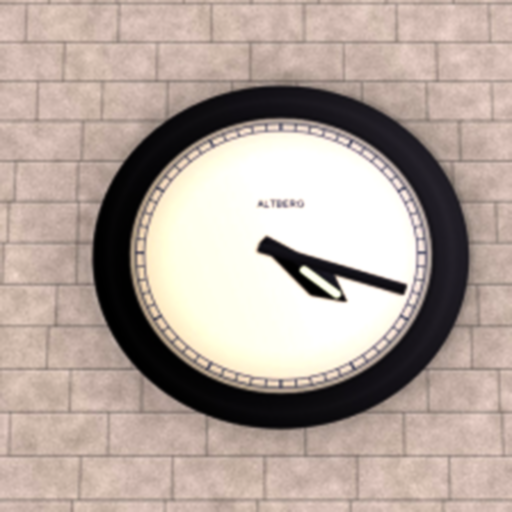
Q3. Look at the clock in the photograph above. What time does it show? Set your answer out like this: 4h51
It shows 4h18
